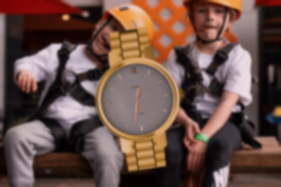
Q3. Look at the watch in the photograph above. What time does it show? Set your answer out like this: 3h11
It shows 12h32
